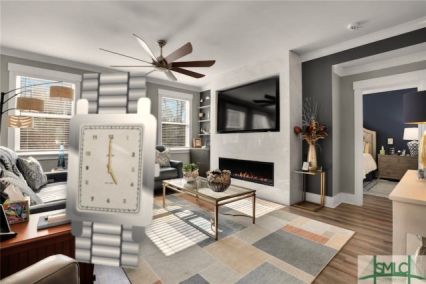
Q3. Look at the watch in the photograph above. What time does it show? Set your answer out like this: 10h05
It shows 5h00
